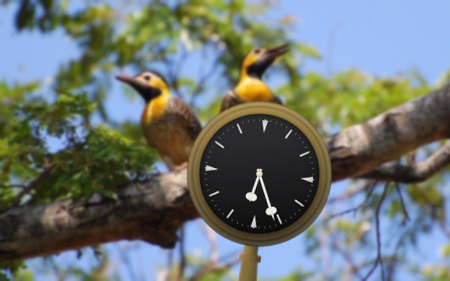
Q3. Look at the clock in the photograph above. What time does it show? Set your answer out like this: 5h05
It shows 6h26
